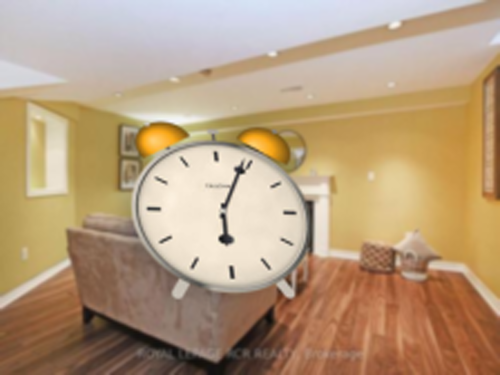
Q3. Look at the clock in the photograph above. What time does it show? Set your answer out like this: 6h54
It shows 6h04
